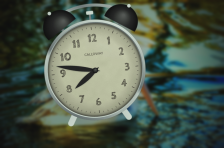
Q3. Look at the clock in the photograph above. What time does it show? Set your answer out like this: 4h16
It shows 7h47
